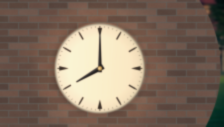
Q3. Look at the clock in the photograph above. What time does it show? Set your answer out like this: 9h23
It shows 8h00
